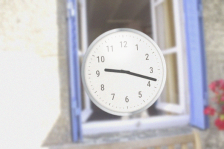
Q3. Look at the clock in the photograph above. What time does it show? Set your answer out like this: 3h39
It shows 9h18
